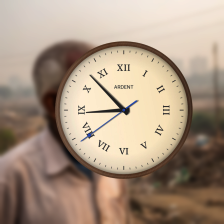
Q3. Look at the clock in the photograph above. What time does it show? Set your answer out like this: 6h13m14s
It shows 8h52m39s
